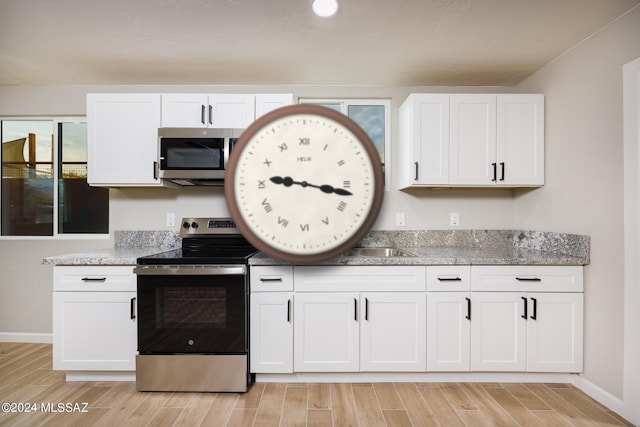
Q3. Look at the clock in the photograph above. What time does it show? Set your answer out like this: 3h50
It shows 9h17
